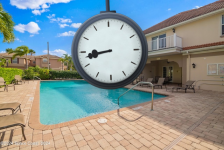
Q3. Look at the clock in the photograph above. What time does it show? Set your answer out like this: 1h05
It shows 8h43
